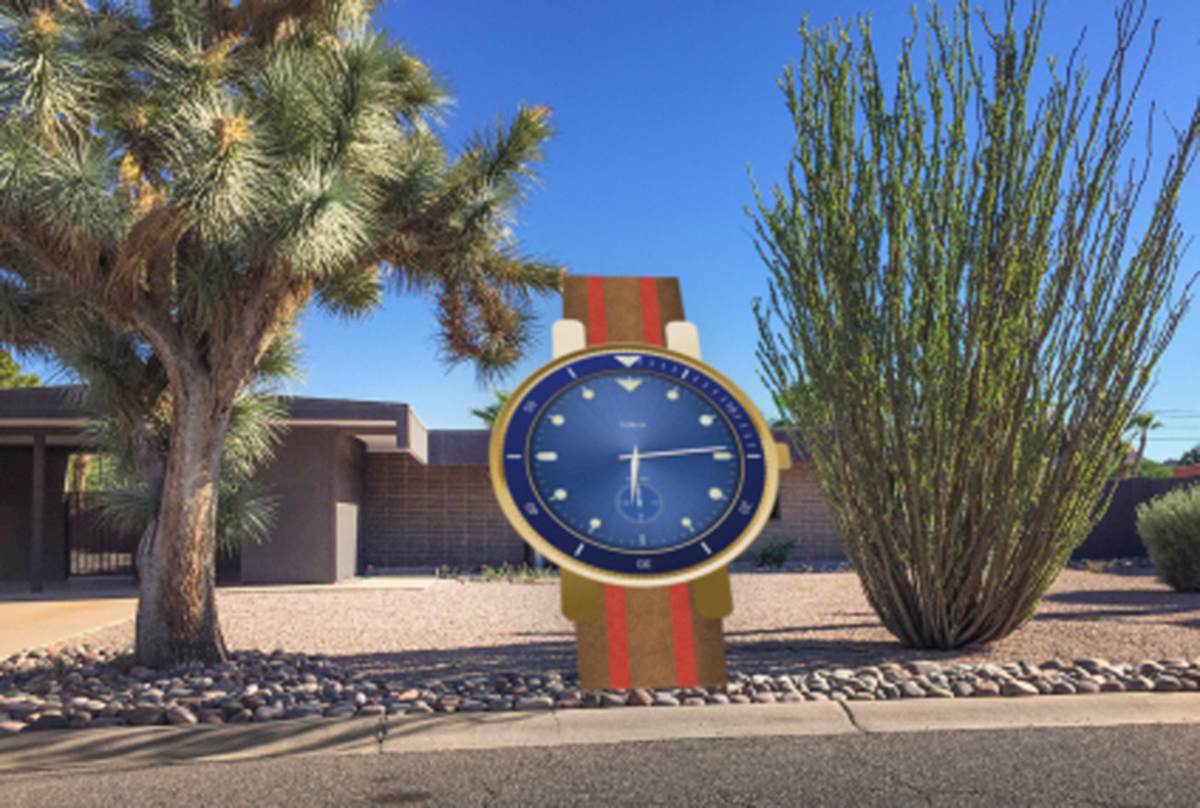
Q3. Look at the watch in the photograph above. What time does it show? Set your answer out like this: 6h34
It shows 6h14
